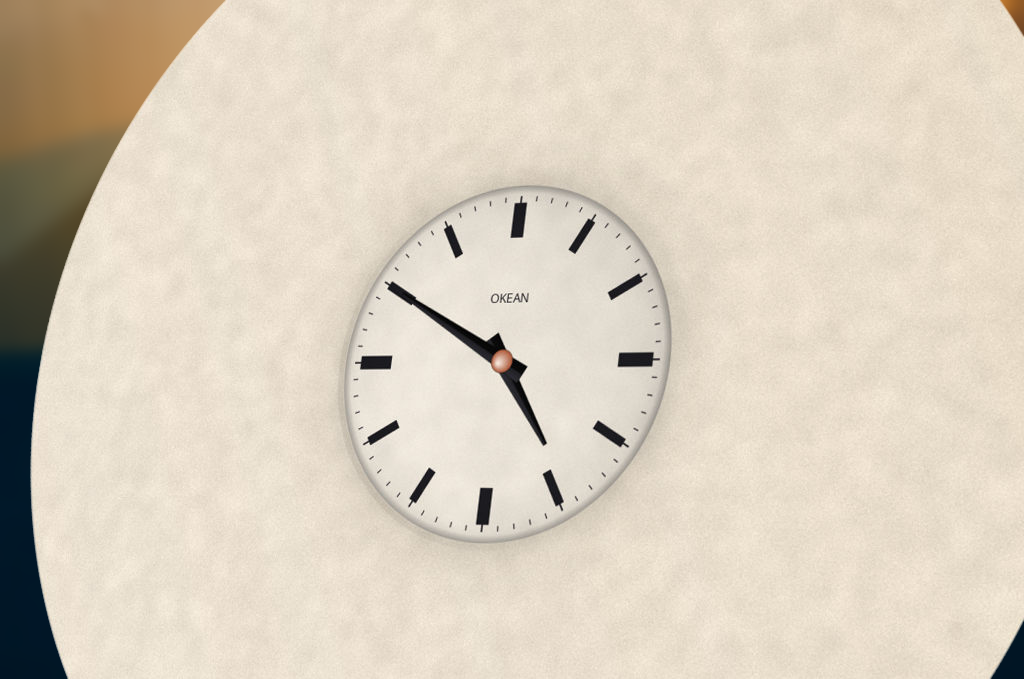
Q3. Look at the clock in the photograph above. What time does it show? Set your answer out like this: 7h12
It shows 4h50
